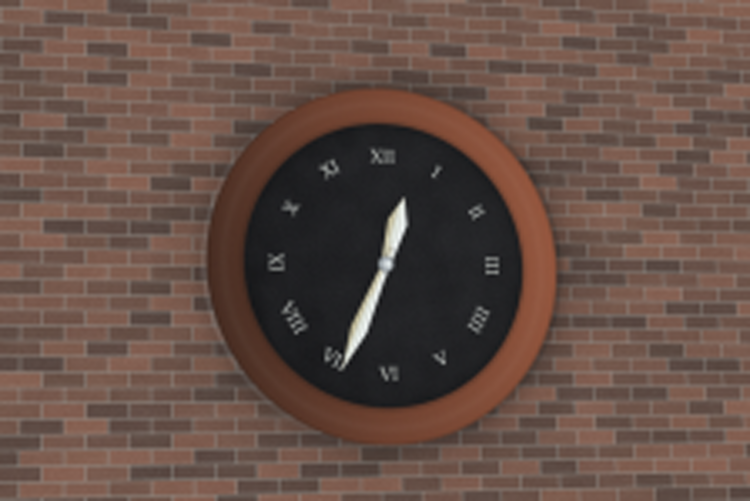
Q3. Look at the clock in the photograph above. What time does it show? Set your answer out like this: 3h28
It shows 12h34
